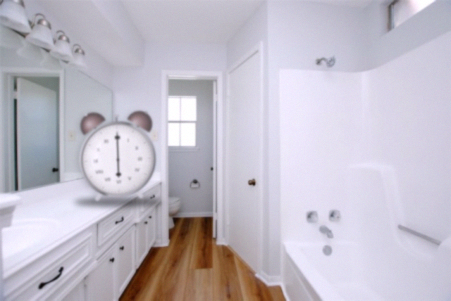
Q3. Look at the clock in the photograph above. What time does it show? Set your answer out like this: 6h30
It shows 6h00
